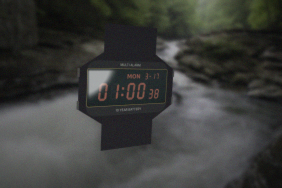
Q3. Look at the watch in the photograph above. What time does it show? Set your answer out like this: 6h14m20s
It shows 1h00m38s
